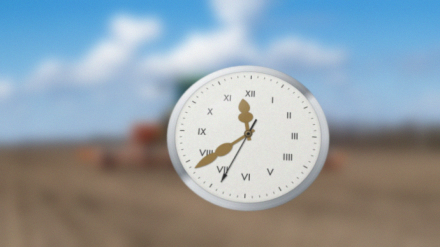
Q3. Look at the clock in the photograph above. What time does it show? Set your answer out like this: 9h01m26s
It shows 11h38m34s
